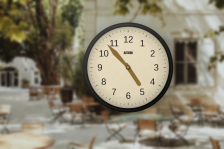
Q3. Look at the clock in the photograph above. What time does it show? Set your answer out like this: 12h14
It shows 4h53
